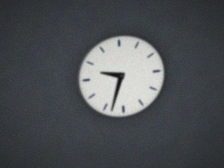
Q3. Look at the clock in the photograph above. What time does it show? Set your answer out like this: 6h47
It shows 9h33
